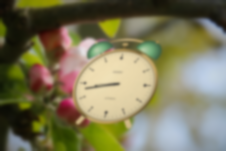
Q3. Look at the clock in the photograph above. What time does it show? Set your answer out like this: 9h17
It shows 8h43
